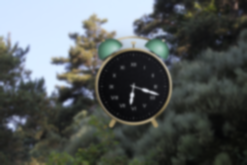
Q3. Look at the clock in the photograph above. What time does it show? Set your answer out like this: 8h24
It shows 6h18
